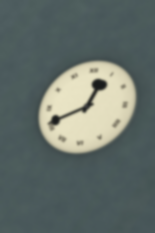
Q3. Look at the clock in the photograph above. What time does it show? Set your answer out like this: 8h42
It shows 12h41
